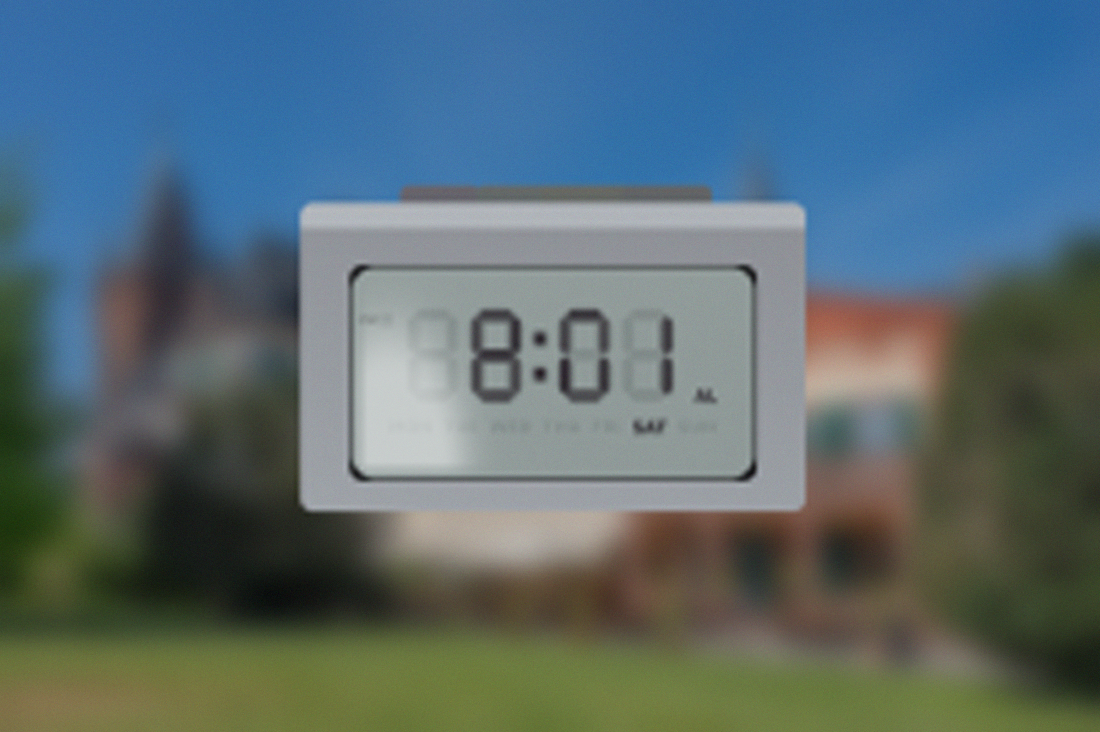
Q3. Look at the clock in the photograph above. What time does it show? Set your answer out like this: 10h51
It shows 8h01
